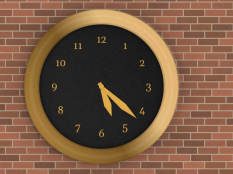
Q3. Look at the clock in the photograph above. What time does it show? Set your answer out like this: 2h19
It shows 5h22
